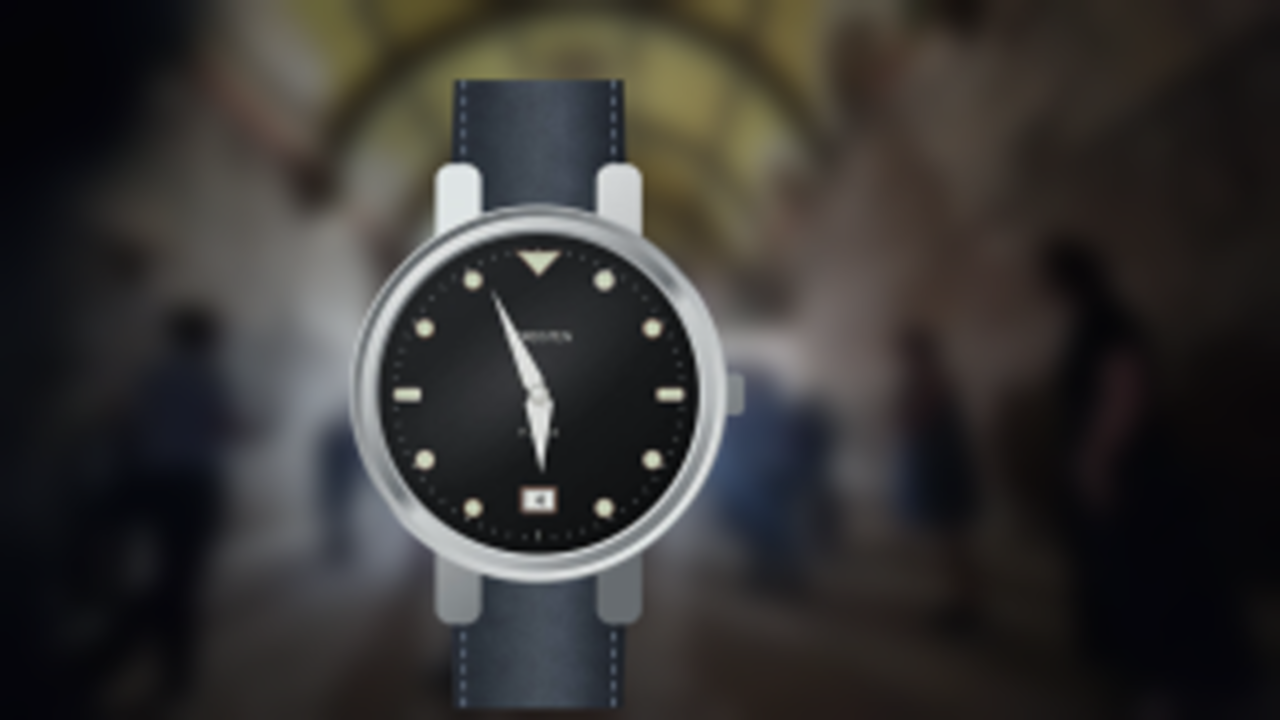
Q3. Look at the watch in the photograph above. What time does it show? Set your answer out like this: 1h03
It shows 5h56
